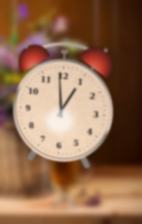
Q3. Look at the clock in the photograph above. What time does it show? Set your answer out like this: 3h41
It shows 12h59
